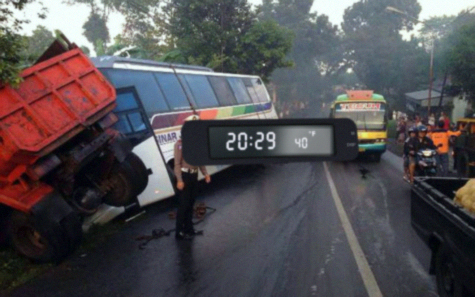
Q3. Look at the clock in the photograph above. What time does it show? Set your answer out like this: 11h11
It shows 20h29
